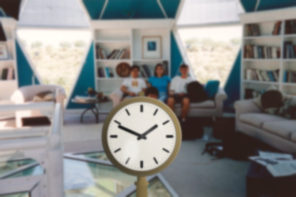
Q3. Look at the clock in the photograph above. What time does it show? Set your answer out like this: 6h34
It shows 1h49
